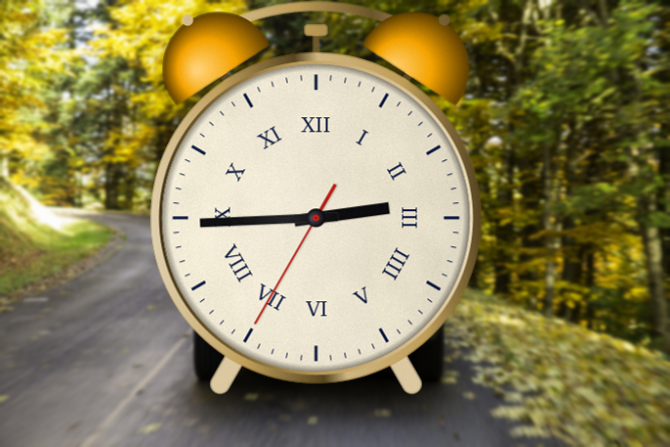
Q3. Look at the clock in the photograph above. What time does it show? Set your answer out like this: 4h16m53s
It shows 2h44m35s
